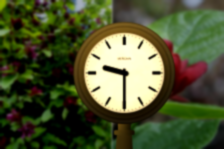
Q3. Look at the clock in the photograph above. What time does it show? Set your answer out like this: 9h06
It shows 9h30
